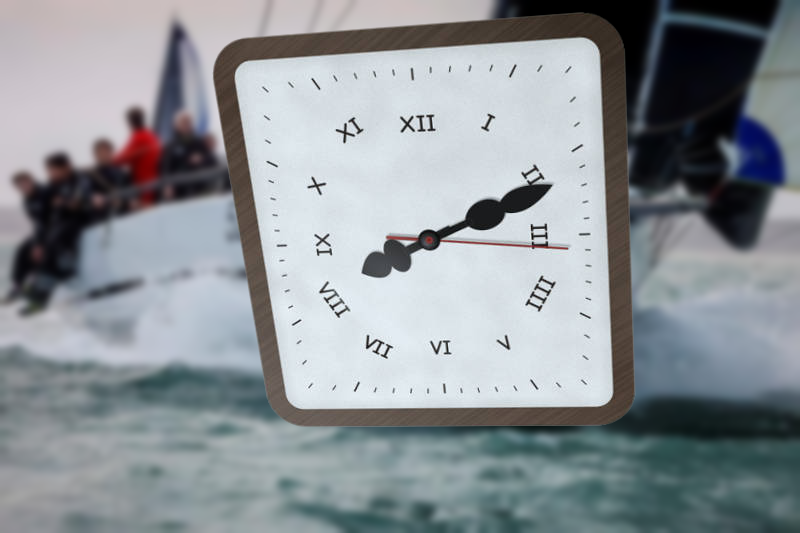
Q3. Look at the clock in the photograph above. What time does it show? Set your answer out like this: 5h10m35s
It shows 8h11m16s
